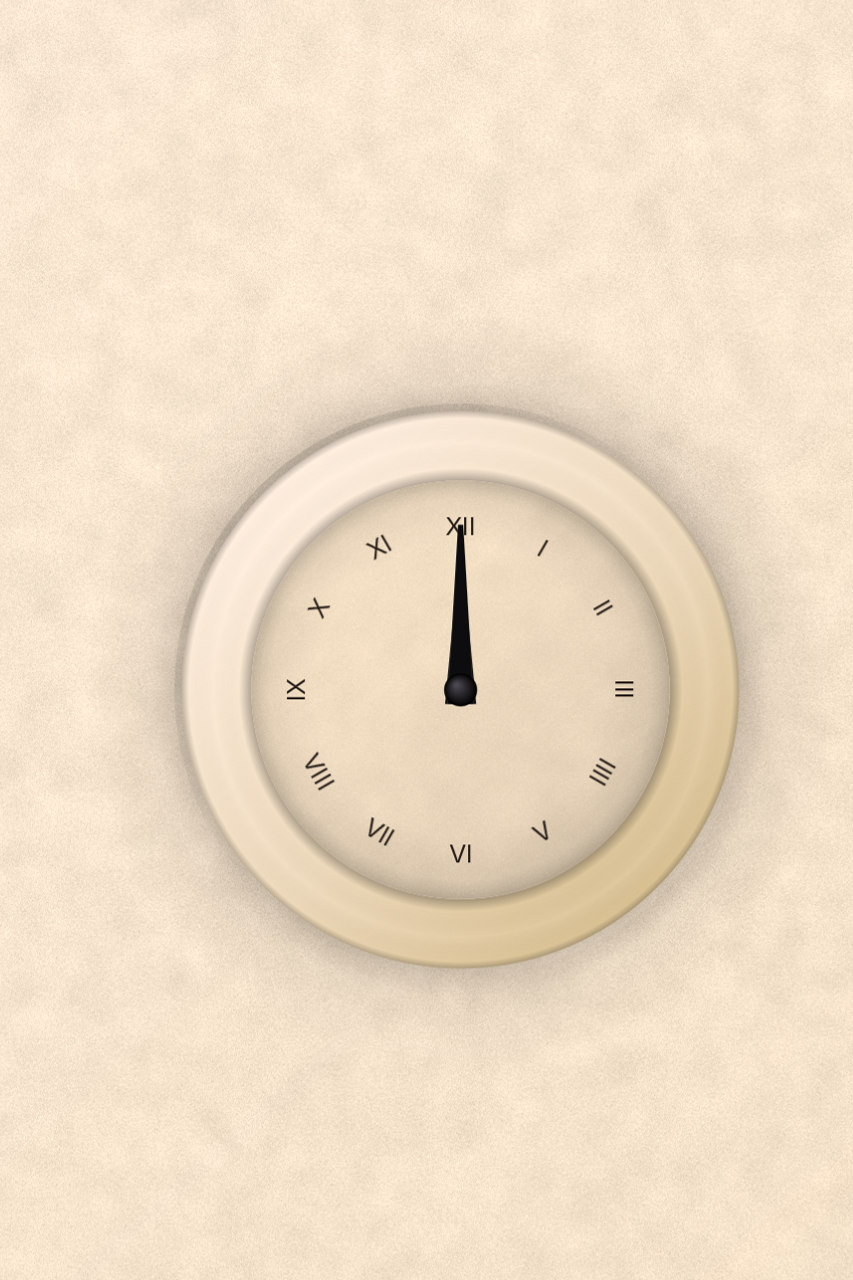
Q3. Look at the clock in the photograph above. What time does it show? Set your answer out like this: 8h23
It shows 12h00
